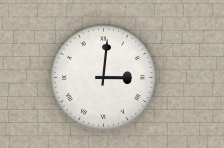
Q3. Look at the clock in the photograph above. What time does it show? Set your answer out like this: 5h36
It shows 3h01
